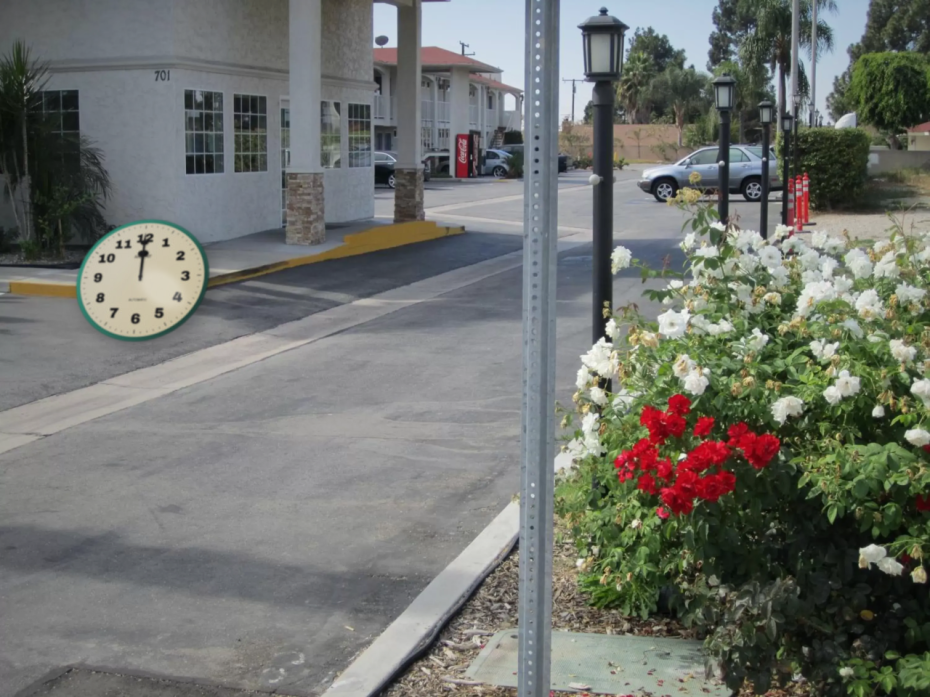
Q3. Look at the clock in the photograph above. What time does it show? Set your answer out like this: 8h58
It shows 12h00
